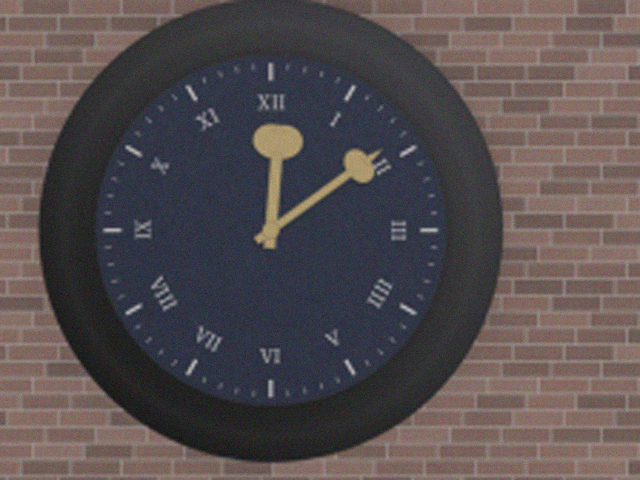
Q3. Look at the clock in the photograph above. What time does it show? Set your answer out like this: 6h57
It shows 12h09
